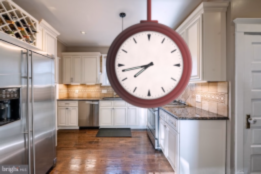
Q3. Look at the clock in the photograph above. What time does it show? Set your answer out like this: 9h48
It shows 7h43
